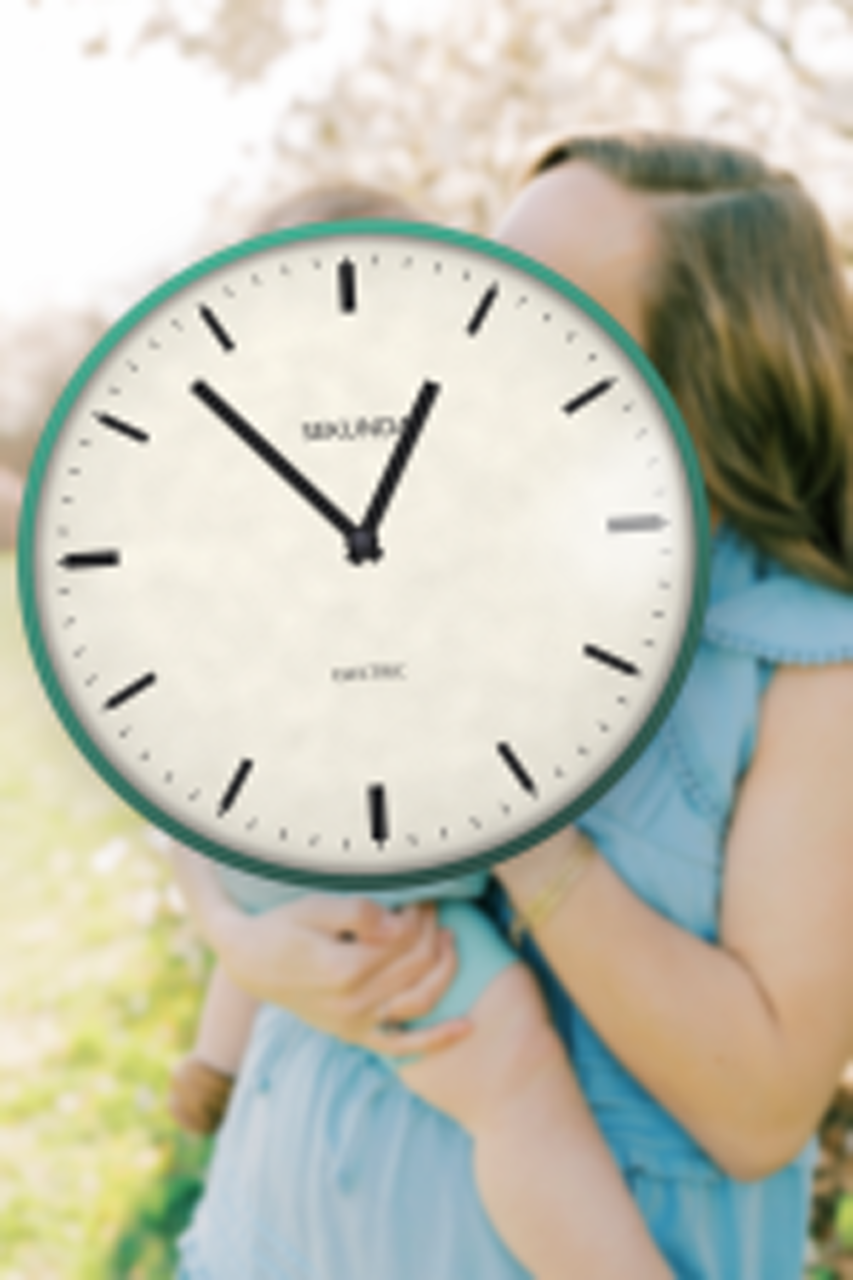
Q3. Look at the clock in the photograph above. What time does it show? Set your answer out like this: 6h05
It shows 12h53
